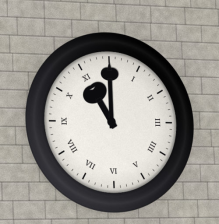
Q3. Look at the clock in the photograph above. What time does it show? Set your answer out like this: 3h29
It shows 11h00
